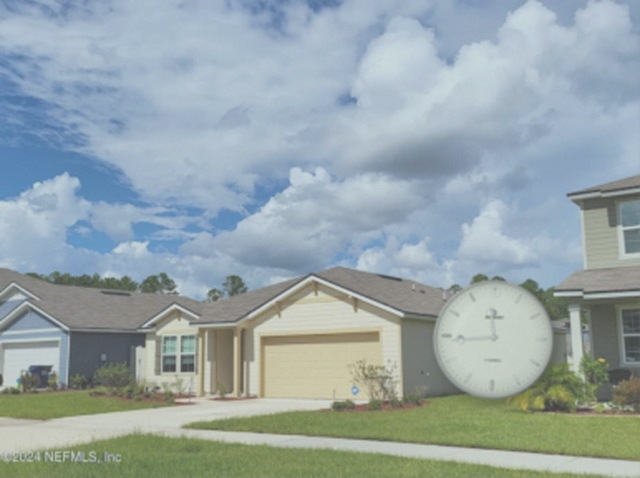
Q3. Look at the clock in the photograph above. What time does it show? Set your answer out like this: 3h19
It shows 11h44
